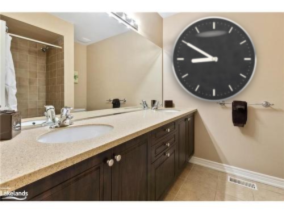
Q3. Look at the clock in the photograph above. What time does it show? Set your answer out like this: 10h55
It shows 8h50
